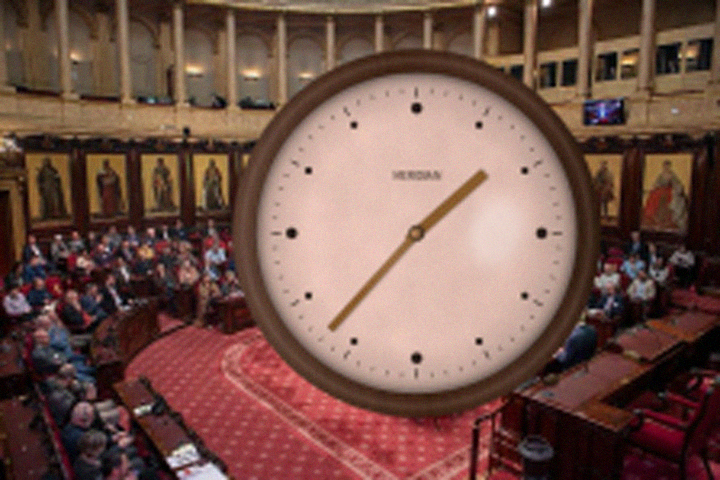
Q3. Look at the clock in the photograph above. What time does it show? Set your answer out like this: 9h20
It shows 1h37
